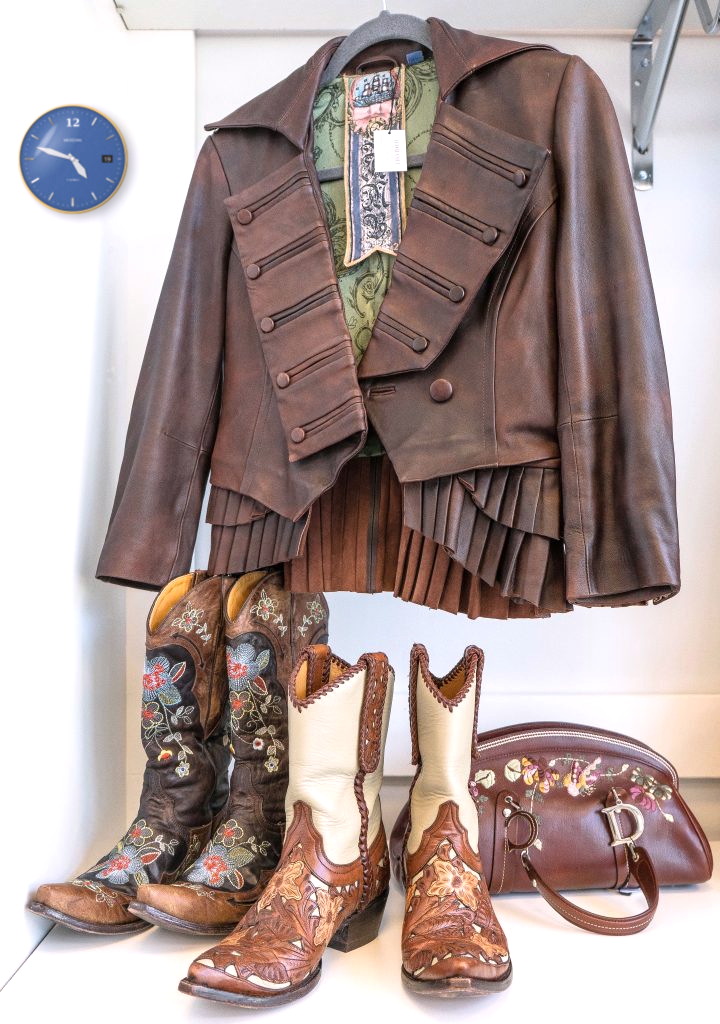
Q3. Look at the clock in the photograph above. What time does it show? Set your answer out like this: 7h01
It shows 4h48
